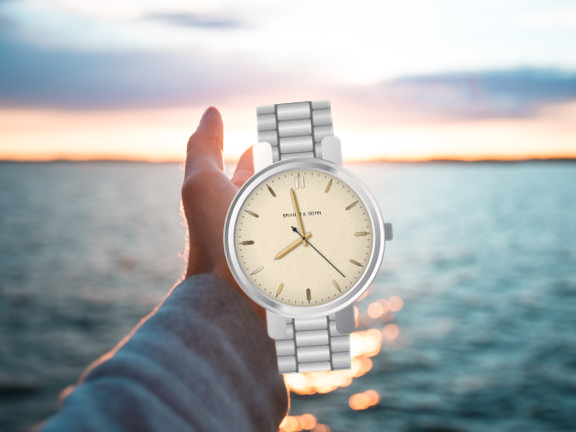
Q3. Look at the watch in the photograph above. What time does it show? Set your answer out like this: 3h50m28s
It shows 7h58m23s
